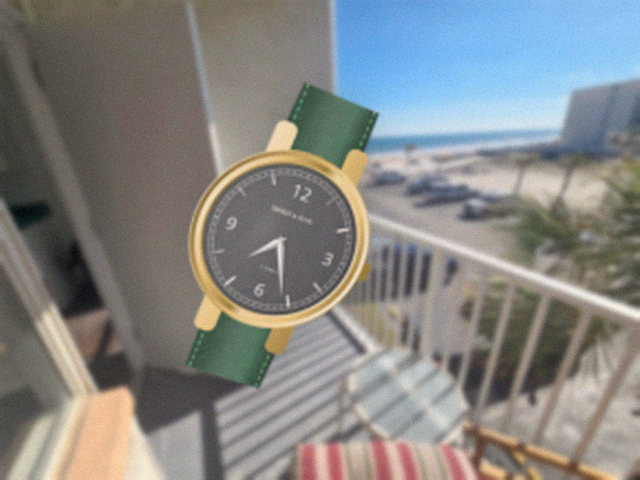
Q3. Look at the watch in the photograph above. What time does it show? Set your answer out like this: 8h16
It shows 7h26
